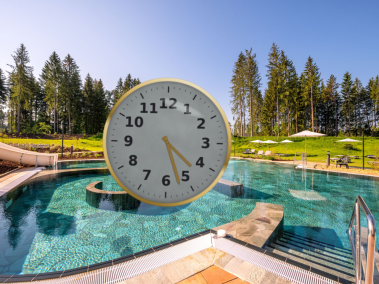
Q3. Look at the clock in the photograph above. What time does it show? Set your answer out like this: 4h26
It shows 4h27
